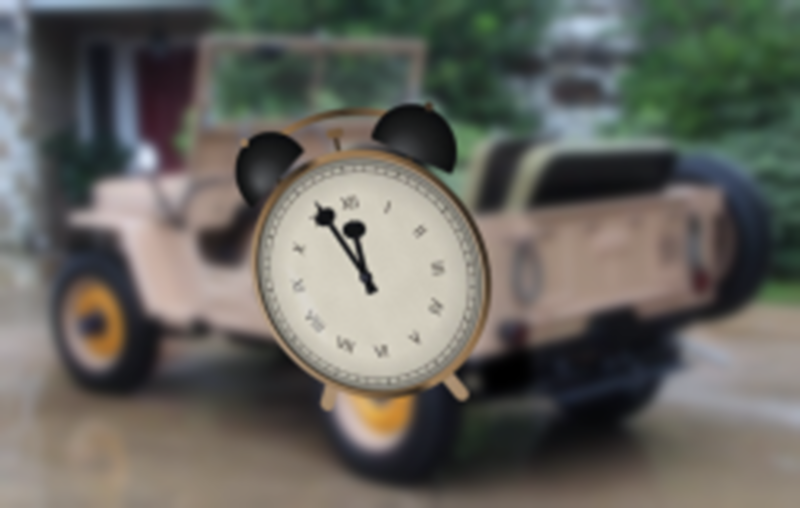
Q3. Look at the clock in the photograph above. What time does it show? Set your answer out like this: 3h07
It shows 11h56
